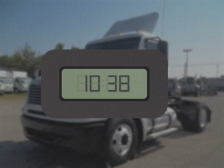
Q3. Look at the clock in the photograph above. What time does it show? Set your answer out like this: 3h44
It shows 10h38
